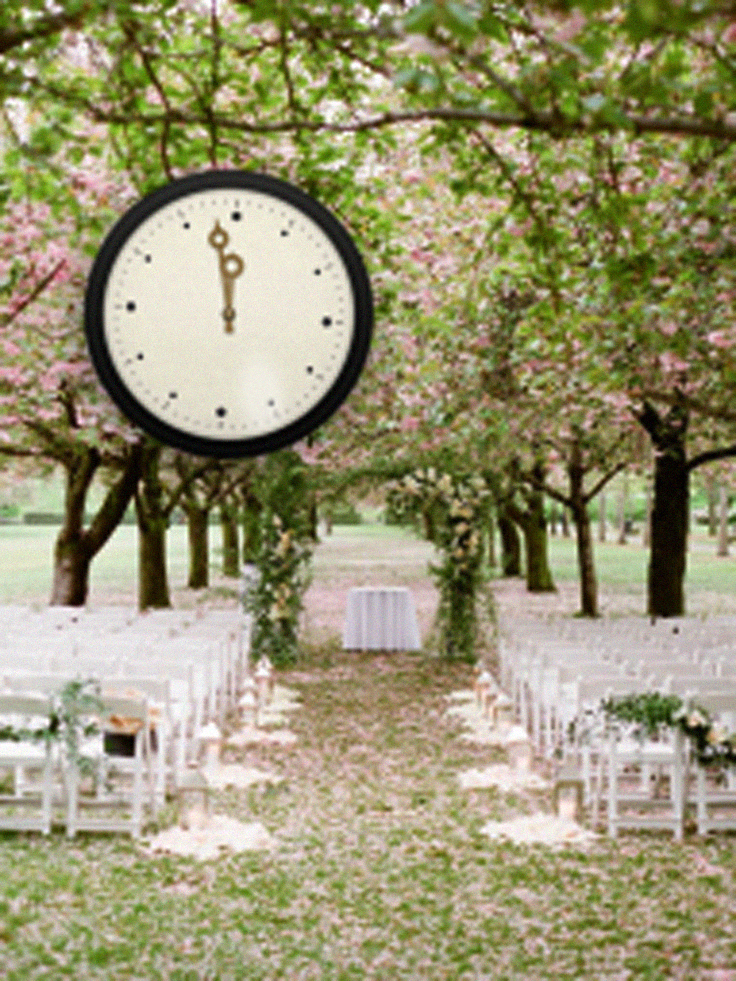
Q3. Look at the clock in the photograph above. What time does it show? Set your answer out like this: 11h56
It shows 11h58
